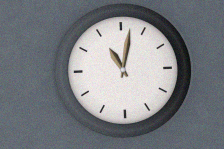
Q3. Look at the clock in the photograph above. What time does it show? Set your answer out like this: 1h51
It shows 11h02
